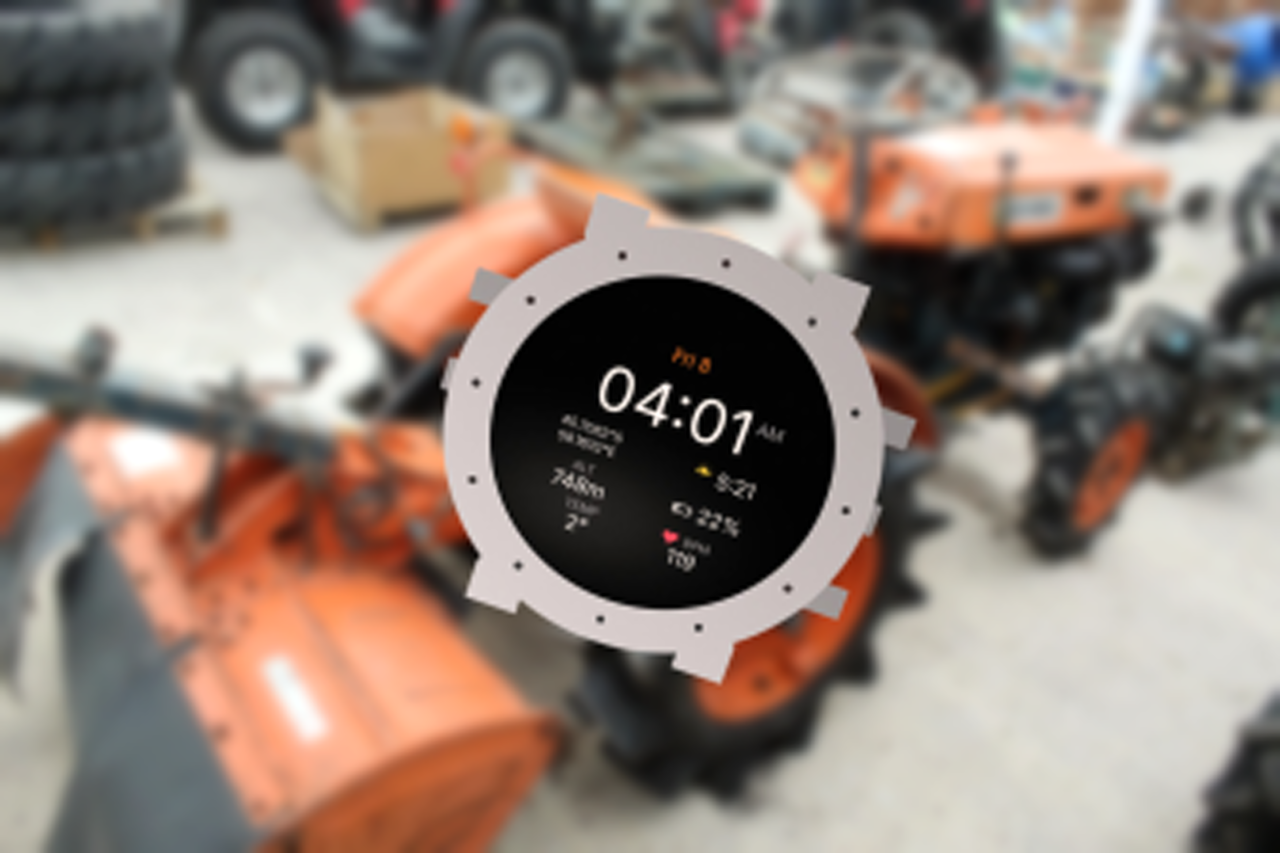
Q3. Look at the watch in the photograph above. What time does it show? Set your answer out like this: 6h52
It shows 4h01
